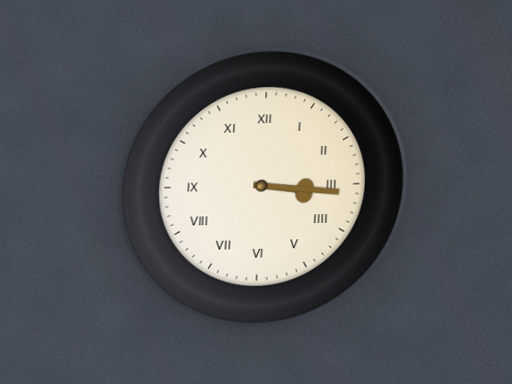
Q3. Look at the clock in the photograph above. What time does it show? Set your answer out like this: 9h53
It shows 3h16
